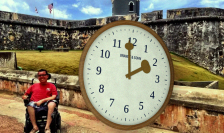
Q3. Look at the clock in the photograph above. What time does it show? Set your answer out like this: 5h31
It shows 1h59
